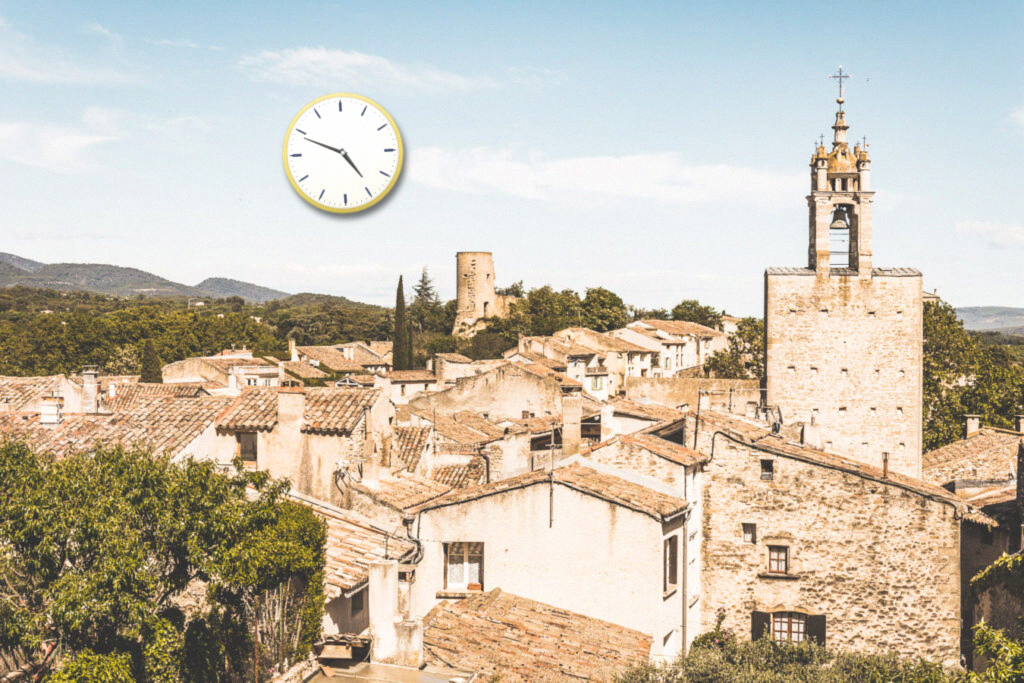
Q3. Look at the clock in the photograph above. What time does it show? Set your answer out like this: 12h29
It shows 4h49
